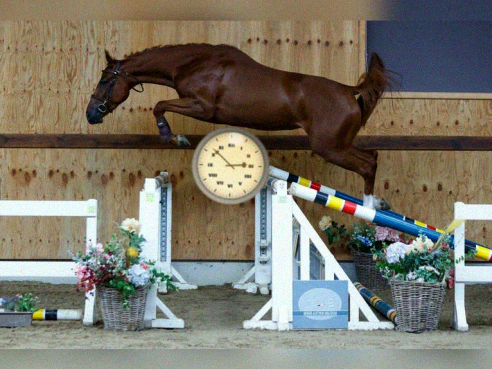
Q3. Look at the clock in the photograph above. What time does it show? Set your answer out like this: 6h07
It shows 2h52
